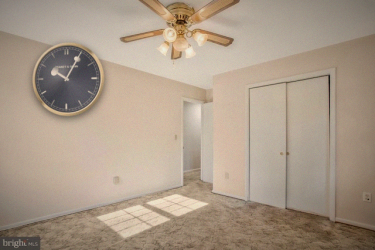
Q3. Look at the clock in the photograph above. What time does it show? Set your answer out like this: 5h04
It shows 10h05
